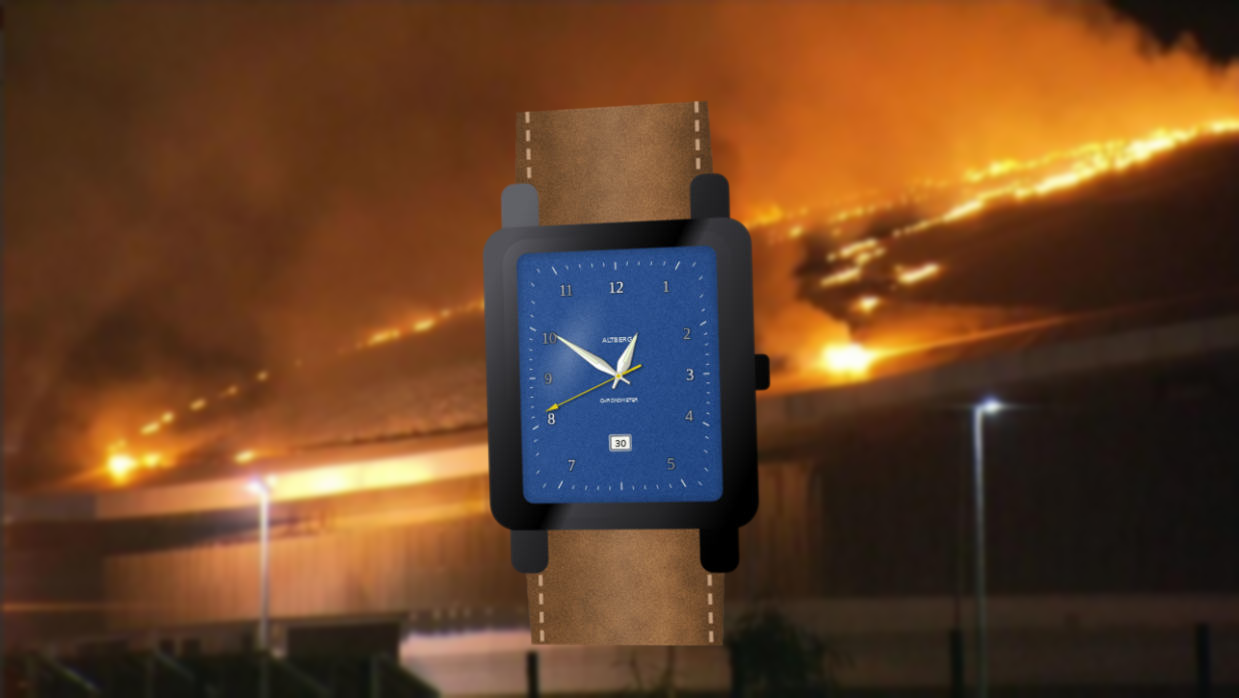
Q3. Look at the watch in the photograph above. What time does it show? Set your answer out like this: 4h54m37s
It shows 12h50m41s
